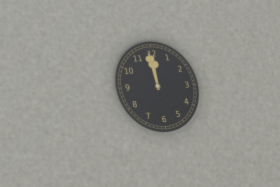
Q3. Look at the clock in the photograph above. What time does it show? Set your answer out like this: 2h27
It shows 11h59
